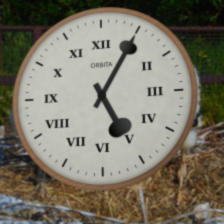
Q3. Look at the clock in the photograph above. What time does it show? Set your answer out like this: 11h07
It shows 5h05
